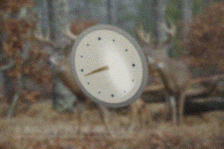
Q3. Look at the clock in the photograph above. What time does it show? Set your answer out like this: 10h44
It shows 8h43
